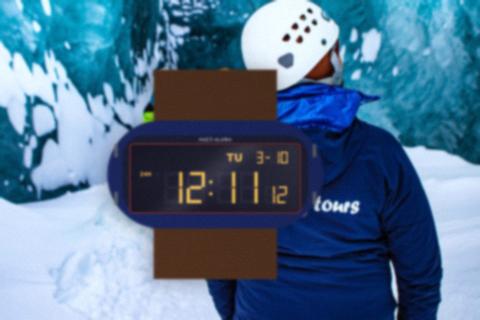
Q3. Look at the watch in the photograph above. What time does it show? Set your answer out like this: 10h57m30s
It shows 12h11m12s
